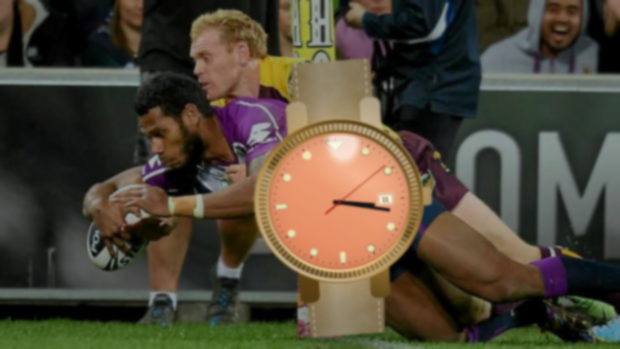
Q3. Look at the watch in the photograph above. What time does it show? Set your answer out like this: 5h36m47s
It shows 3h17m09s
